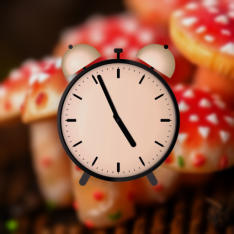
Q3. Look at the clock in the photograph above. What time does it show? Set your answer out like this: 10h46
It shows 4h56
